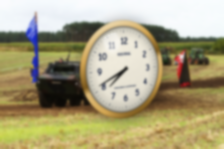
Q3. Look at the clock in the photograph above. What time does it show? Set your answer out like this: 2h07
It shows 7h41
